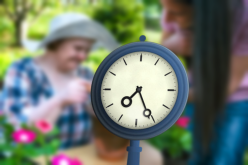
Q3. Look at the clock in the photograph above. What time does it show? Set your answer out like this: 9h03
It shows 7h26
